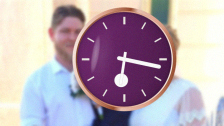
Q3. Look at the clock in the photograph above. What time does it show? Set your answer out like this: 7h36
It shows 6h17
